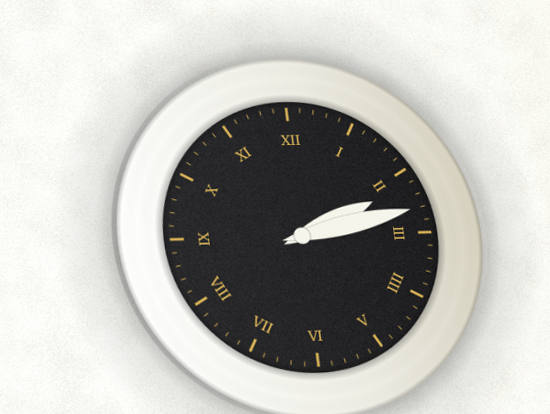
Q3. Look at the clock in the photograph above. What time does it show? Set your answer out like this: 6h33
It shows 2h13
